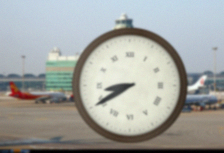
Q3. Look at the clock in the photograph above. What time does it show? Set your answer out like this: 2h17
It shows 8h40
